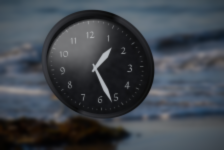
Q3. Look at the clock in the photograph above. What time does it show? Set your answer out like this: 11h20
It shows 1h27
